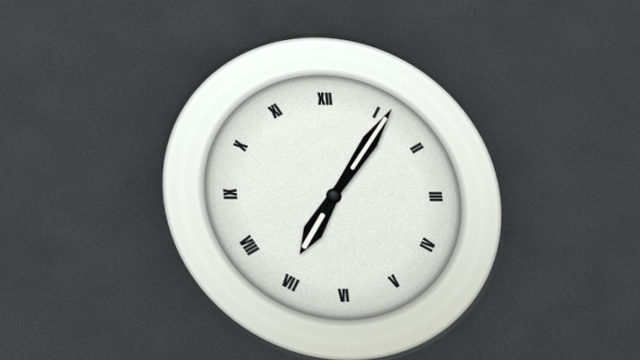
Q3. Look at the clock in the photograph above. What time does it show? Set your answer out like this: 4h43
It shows 7h06
